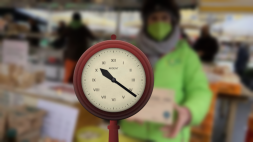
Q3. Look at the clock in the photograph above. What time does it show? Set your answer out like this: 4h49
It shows 10h21
